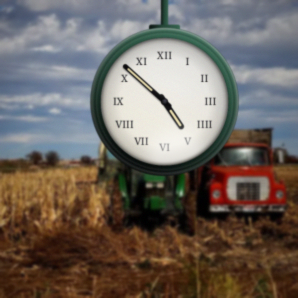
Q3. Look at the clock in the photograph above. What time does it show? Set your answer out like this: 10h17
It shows 4h52
